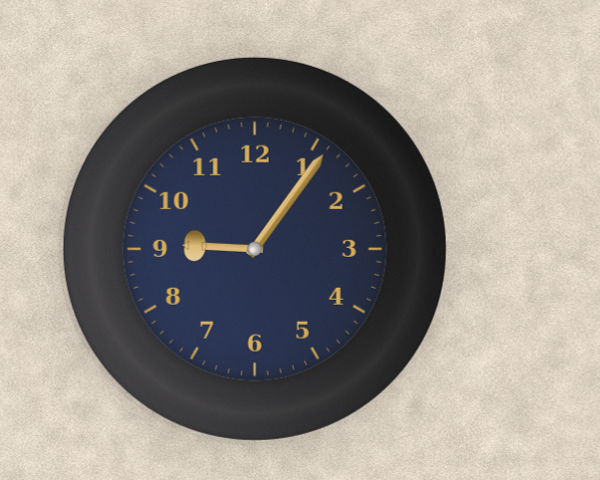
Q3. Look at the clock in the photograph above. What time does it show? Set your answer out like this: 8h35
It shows 9h06
